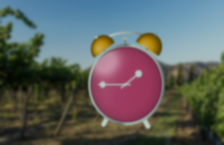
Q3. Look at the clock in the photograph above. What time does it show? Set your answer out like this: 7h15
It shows 1h45
